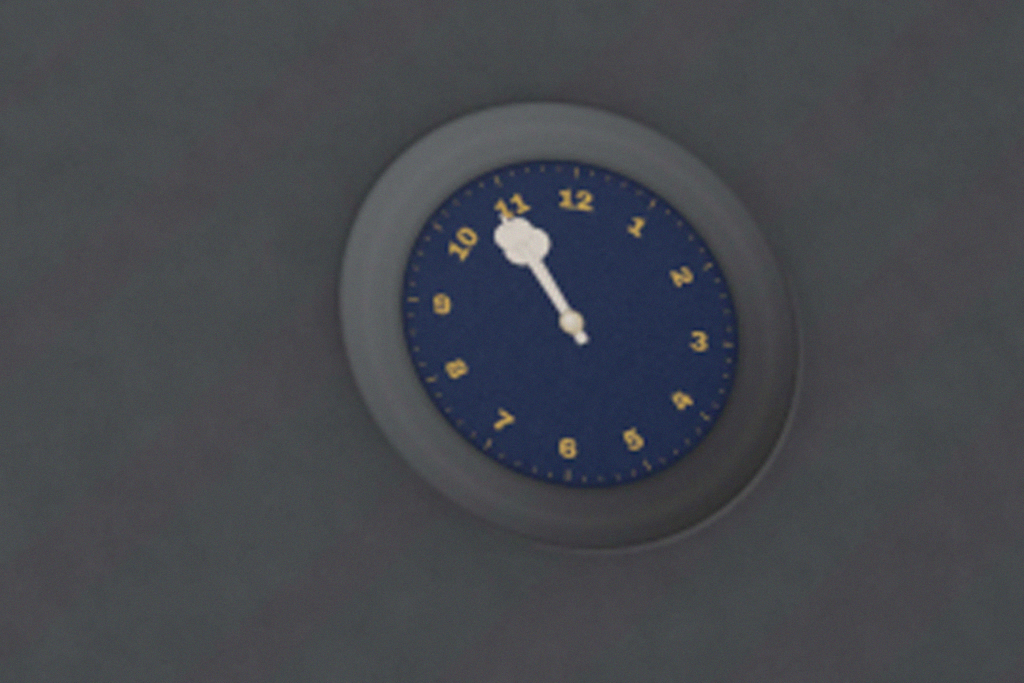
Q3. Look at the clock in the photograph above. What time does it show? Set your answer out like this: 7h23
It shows 10h54
